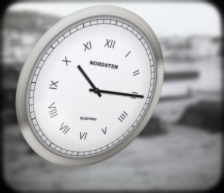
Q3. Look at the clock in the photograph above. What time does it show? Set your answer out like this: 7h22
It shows 10h15
